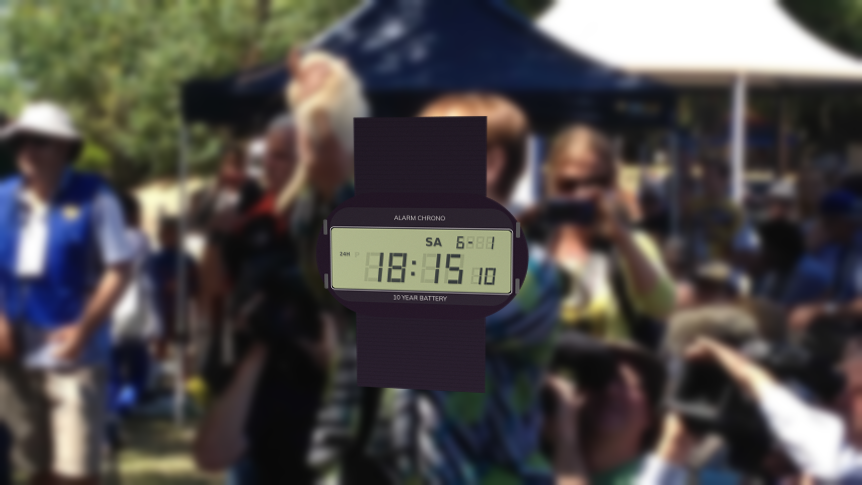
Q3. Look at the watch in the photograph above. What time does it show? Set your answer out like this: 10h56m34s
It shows 18h15m10s
